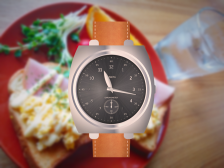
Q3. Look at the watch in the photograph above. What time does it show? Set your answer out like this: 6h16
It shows 11h17
